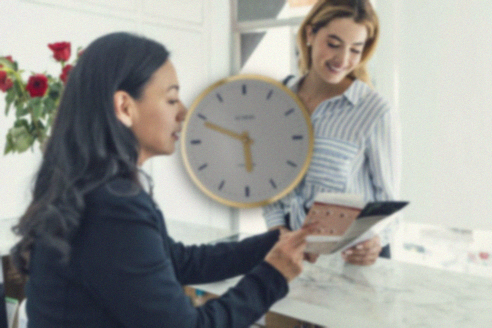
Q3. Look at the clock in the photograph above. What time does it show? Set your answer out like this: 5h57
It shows 5h49
